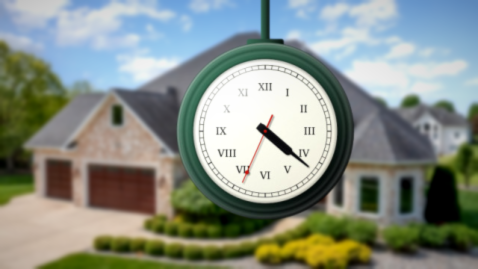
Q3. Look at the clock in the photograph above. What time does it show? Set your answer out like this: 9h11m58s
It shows 4h21m34s
